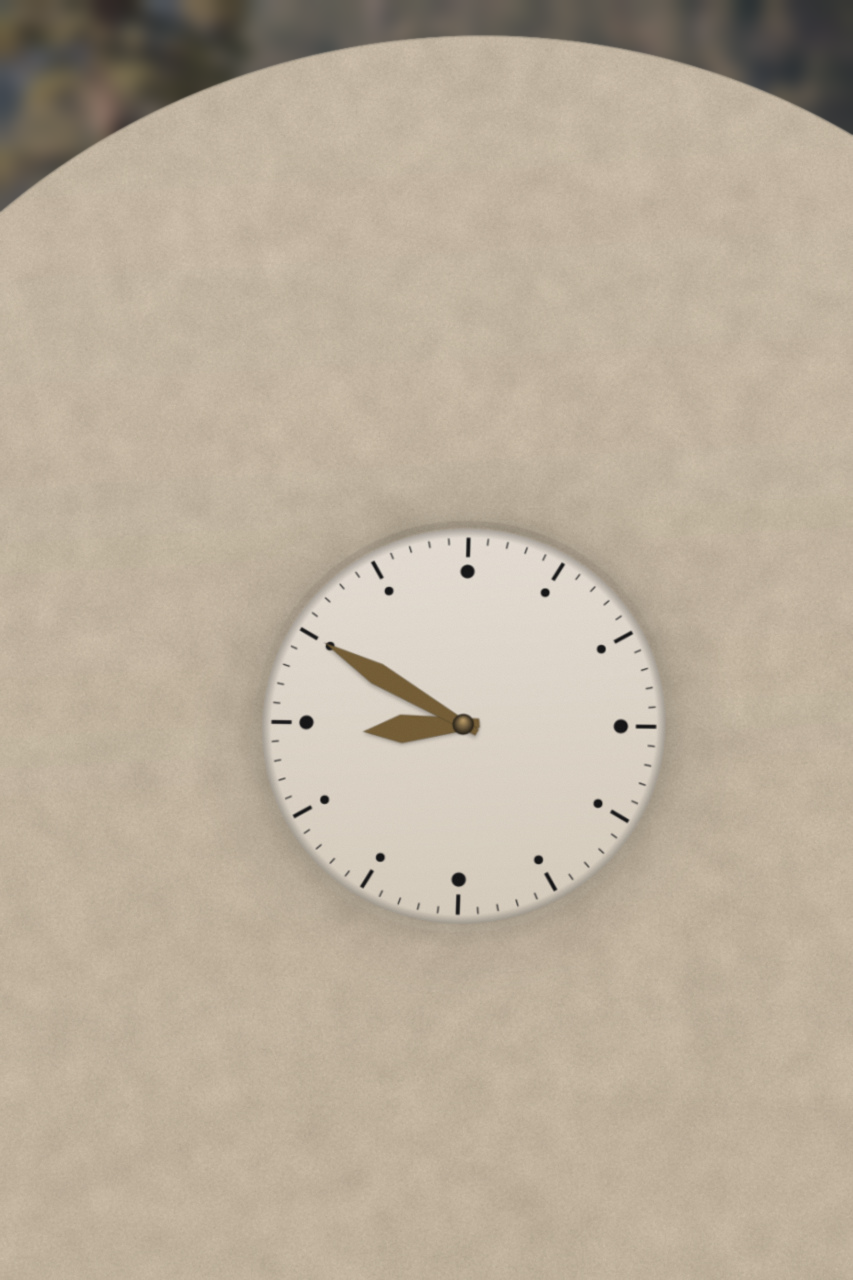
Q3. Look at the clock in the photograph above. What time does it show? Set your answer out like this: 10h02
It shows 8h50
